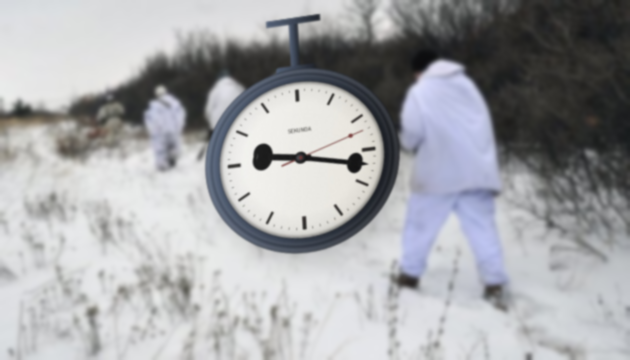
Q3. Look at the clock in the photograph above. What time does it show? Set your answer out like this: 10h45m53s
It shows 9h17m12s
